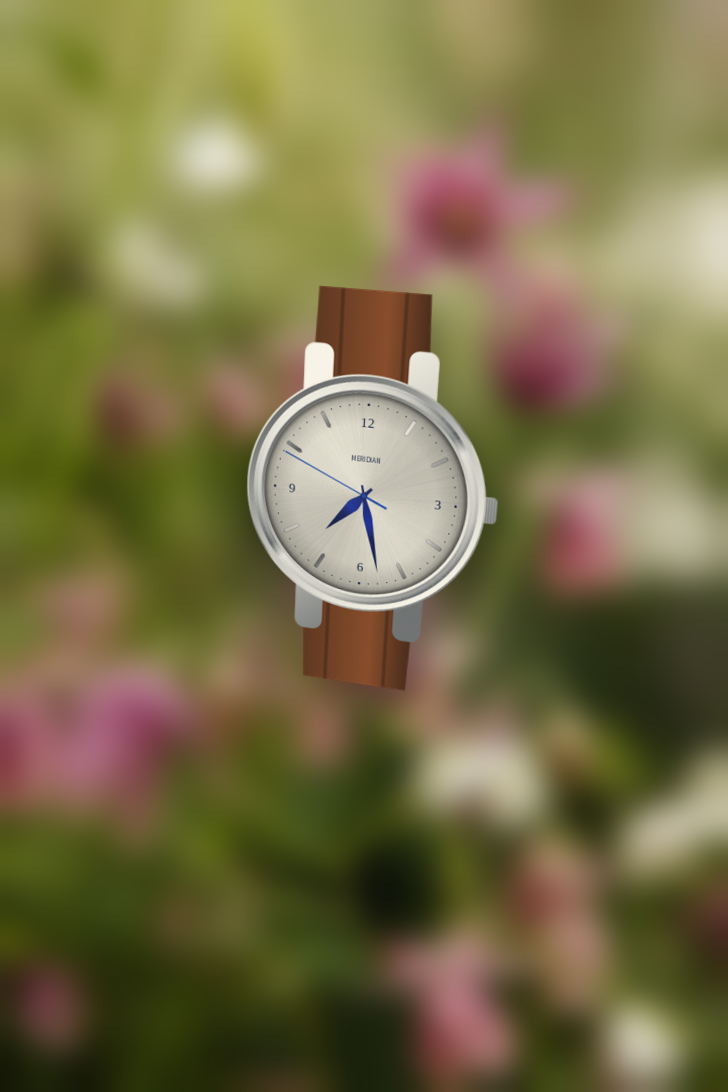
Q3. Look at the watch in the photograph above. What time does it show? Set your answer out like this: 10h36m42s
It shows 7h27m49s
